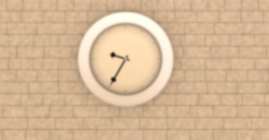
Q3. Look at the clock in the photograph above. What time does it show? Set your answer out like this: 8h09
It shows 9h35
